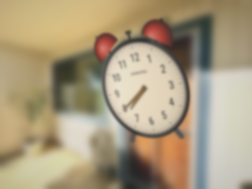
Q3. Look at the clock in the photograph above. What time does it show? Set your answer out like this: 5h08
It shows 7h40
